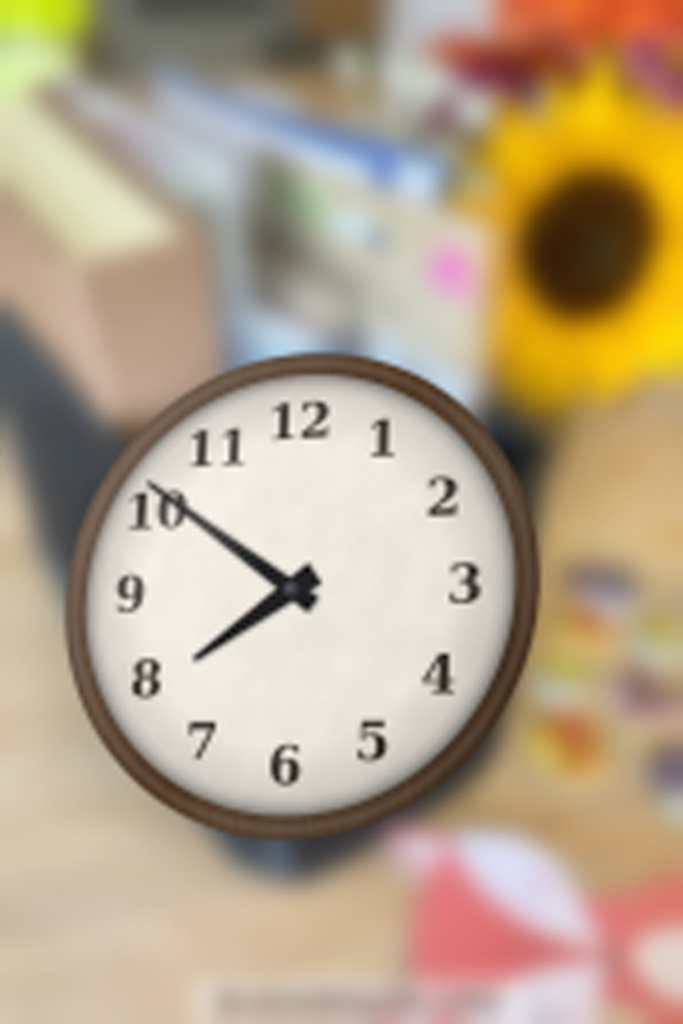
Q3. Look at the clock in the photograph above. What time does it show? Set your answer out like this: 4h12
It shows 7h51
